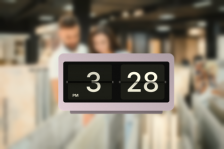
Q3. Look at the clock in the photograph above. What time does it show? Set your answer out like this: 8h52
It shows 3h28
